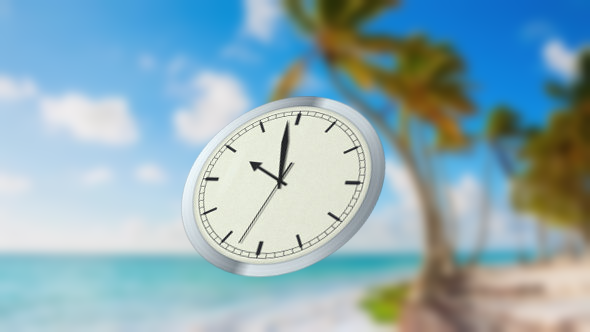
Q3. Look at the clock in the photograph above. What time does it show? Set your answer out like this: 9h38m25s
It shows 9h58m33s
